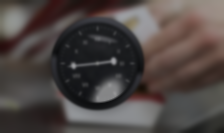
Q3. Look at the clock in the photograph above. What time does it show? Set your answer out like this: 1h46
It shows 2h44
